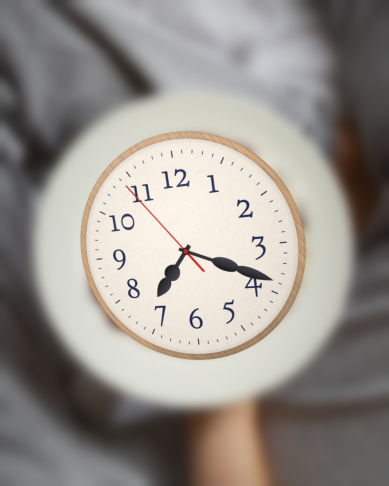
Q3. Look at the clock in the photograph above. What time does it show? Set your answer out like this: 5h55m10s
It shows 7h18m54s
